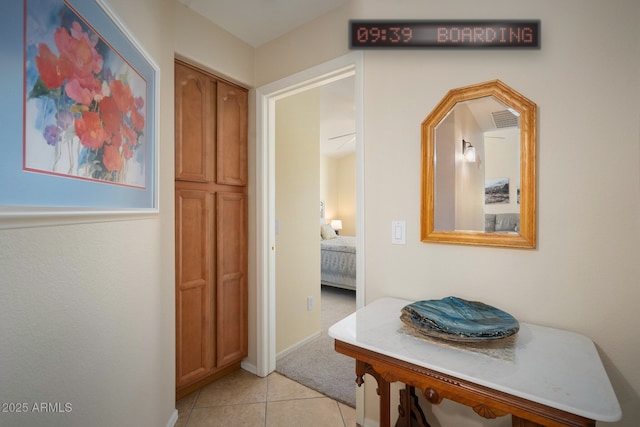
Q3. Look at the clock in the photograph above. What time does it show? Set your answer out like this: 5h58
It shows 9h39
